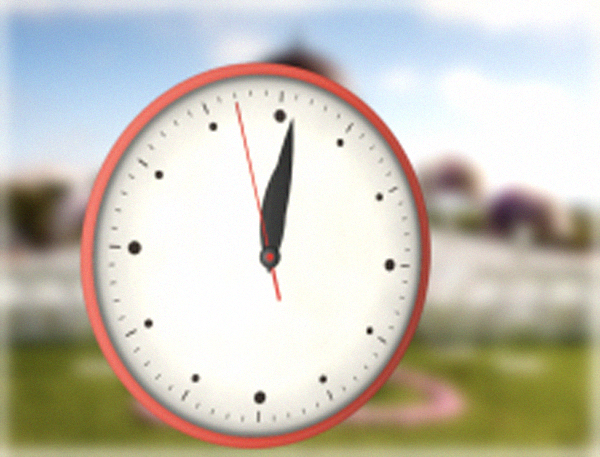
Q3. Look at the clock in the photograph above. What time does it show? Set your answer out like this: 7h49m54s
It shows 12h00m57s
